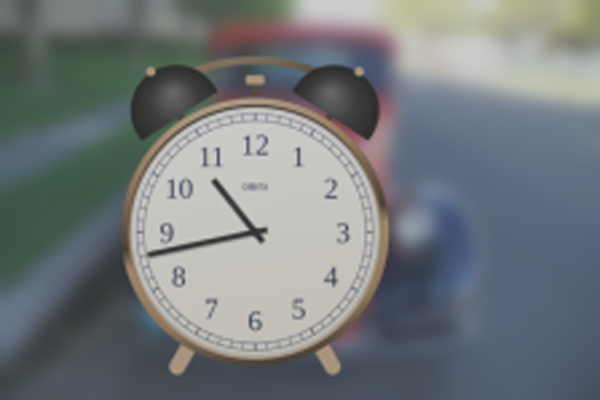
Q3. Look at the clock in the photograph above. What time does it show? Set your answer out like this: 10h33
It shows 10h43
